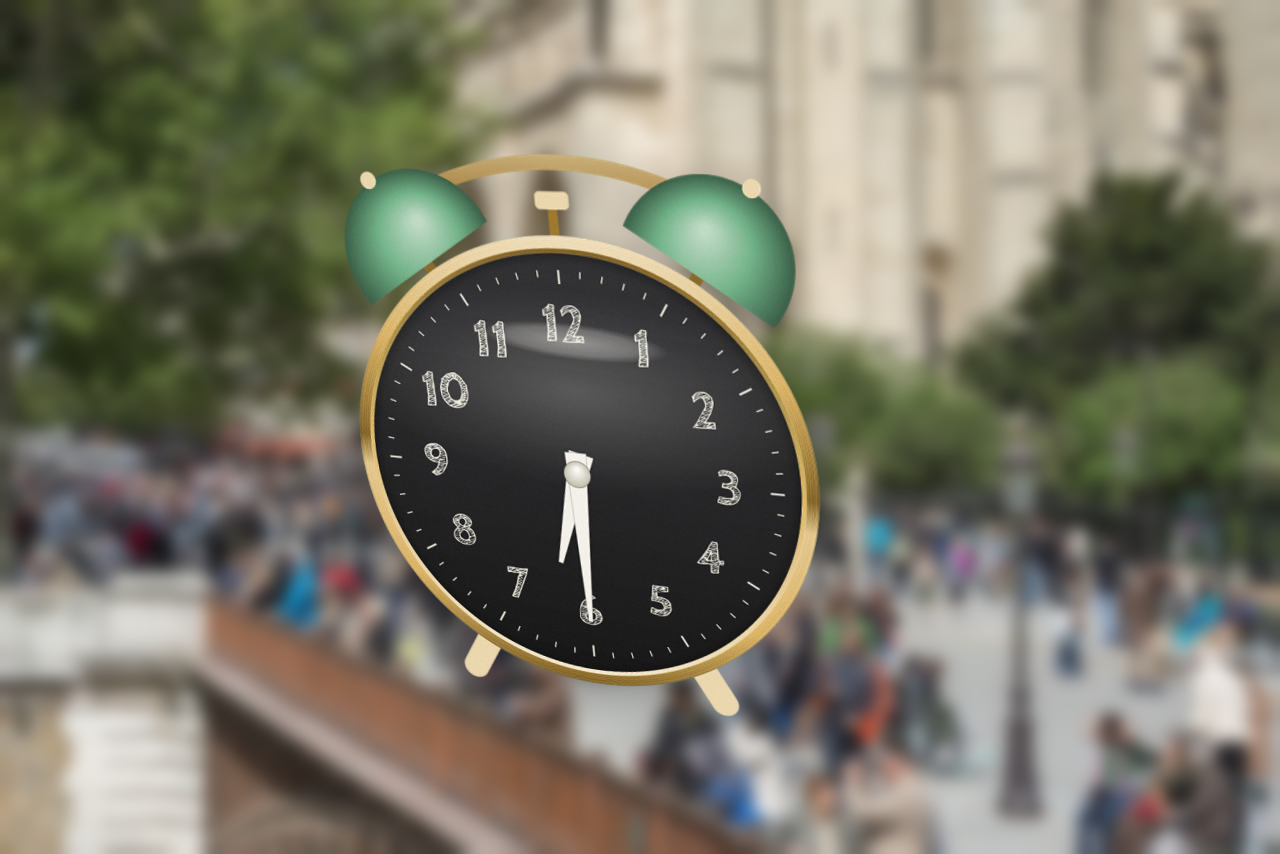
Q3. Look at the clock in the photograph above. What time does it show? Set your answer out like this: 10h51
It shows 6h30
